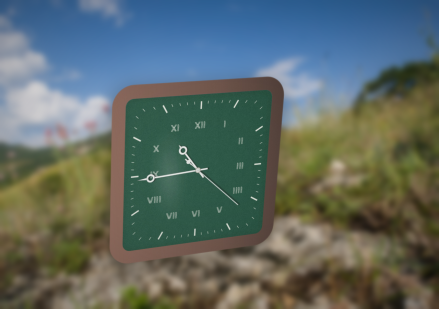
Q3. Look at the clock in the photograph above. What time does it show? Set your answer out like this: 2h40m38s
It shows 10h44m22s
